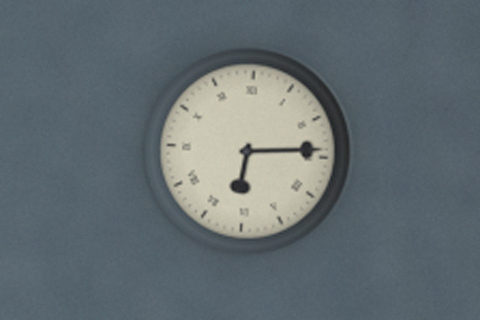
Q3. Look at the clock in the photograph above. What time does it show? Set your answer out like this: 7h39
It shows 6h14
